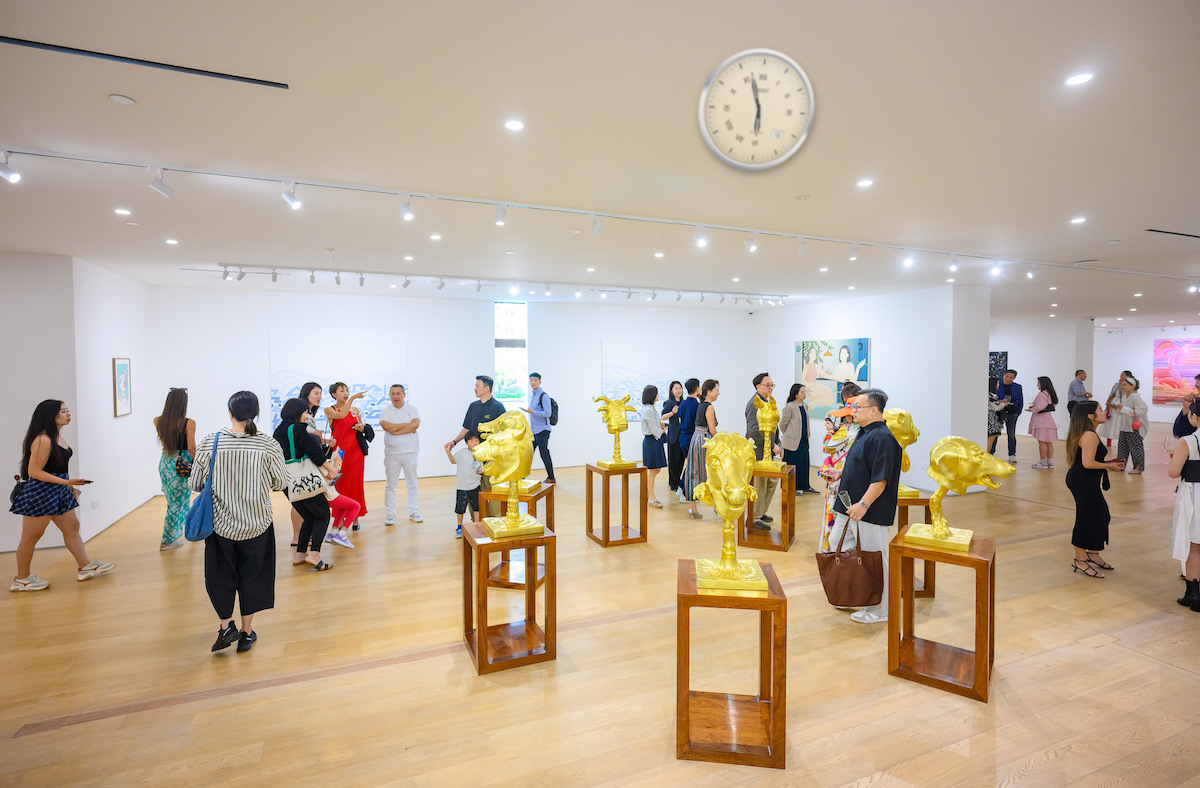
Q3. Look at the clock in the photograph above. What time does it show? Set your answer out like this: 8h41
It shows 5h57
